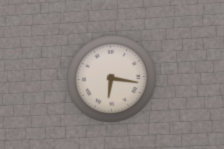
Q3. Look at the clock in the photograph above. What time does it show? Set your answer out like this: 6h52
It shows 6h17
